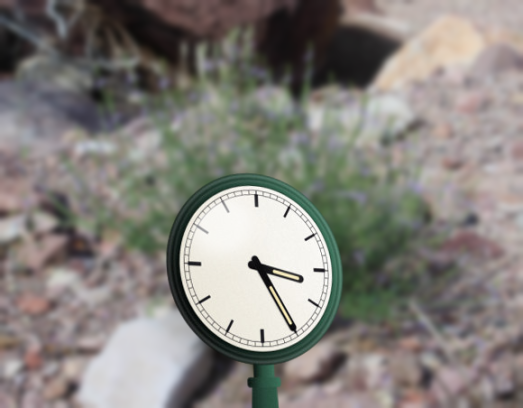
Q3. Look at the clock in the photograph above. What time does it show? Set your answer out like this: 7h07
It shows 3h25
